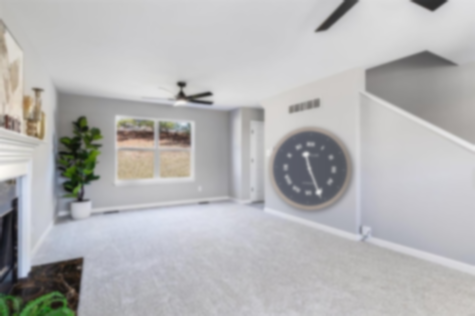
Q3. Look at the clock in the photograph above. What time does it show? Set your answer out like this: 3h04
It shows 11h26
